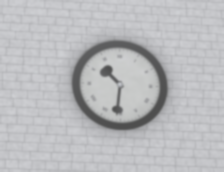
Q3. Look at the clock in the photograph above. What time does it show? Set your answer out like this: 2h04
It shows 10h31
